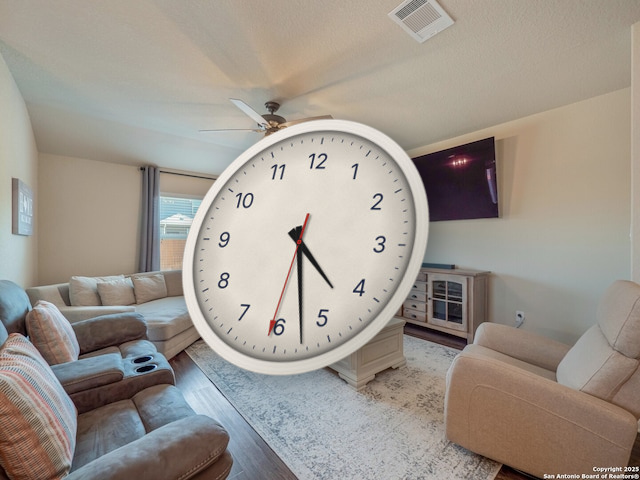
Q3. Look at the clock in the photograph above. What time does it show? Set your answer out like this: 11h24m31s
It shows 4h27m31s
